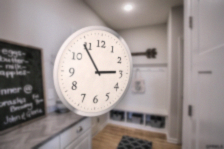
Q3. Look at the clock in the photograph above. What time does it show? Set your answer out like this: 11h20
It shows 2h54
